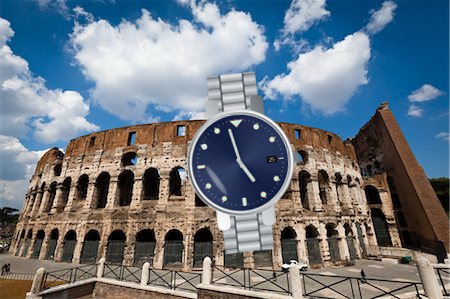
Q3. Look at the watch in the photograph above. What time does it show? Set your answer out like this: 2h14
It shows 4h58
